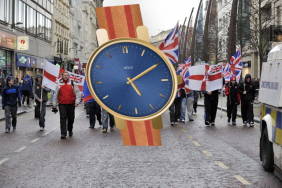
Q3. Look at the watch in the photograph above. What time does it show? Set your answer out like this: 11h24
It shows 5h10
